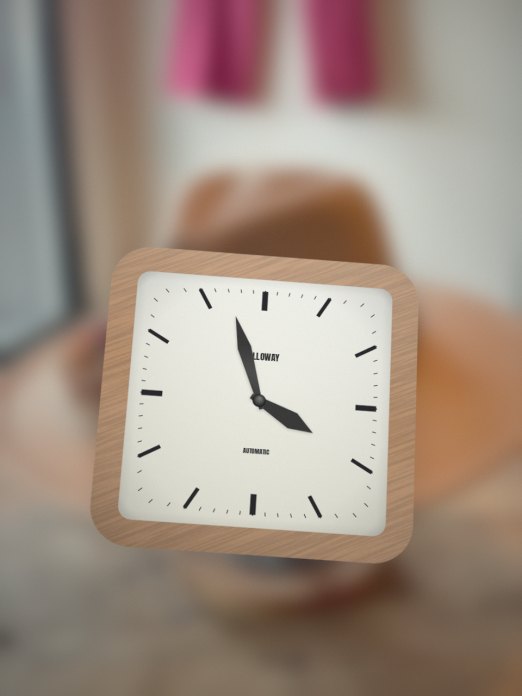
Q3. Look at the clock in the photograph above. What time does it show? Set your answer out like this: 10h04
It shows 3h57
